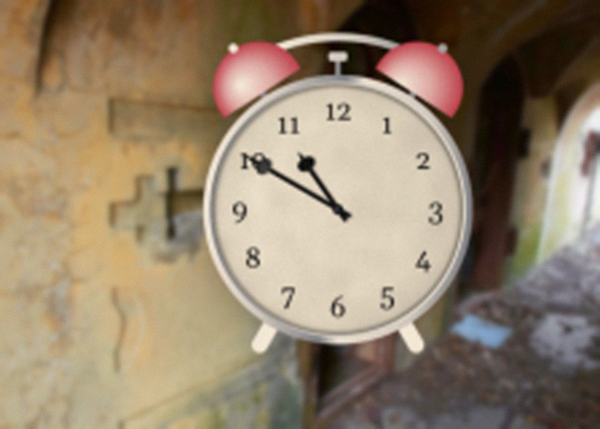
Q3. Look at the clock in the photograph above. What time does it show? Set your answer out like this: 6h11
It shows 10h50
